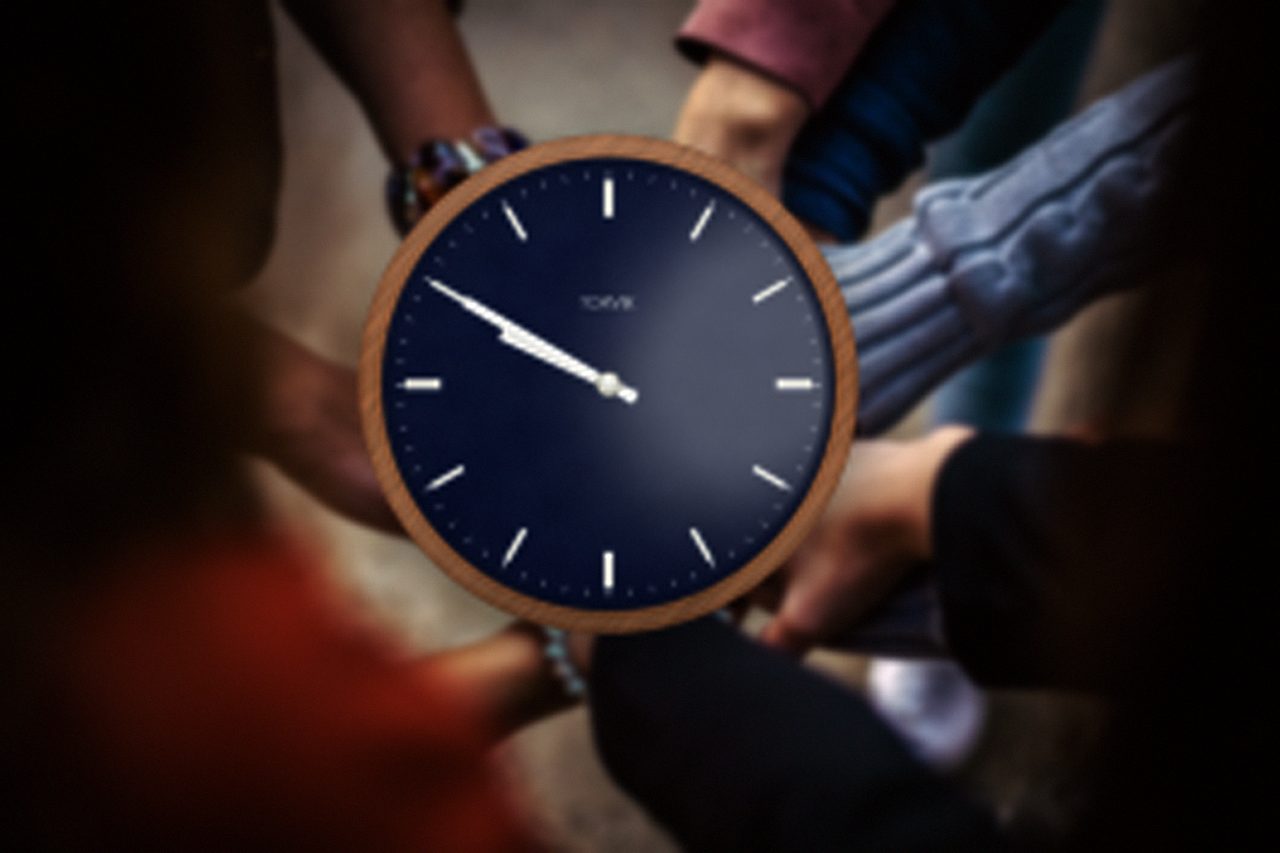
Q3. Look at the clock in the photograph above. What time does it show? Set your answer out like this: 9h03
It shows 9h50
